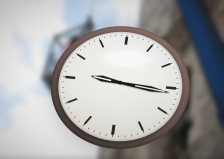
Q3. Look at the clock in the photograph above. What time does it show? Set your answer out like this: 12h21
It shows 9h16
